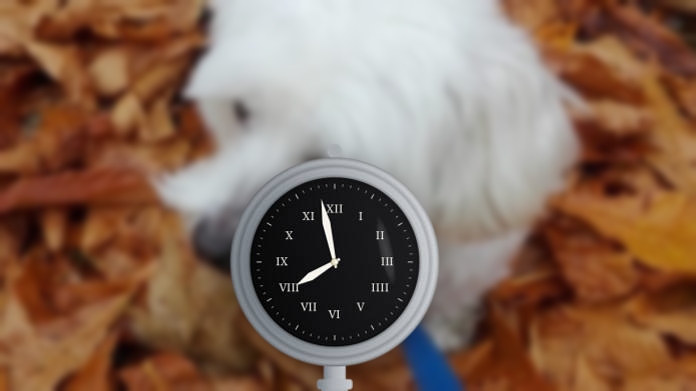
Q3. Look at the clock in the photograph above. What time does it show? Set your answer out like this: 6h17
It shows 7h58
